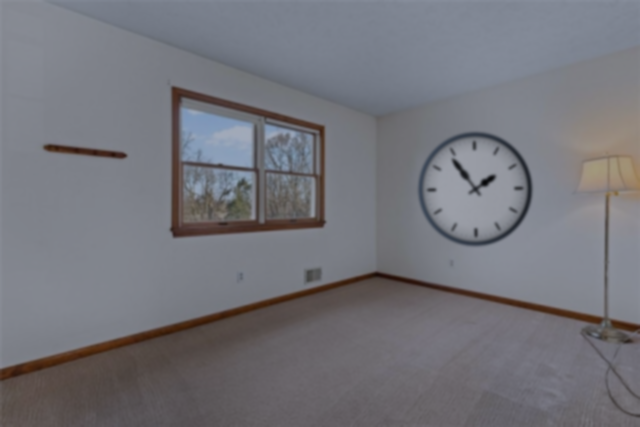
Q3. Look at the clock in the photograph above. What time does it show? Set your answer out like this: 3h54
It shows 1h54
